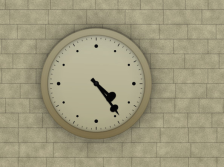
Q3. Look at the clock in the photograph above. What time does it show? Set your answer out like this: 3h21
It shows 4h24
